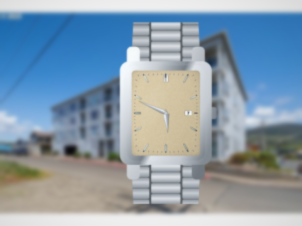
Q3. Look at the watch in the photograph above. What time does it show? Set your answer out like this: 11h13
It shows 5h49
